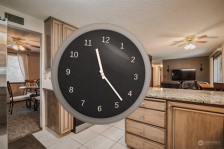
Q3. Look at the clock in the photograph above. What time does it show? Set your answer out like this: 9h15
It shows 11h23
